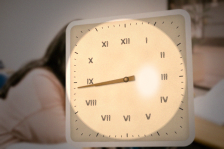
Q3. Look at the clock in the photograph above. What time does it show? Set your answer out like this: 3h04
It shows 8h44
